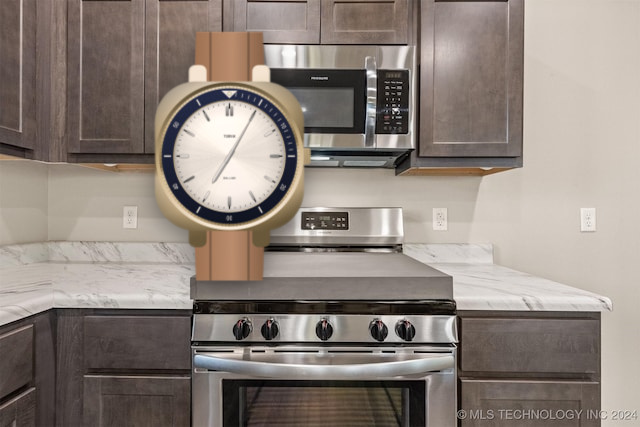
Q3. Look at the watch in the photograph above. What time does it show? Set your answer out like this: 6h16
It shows 7h05
